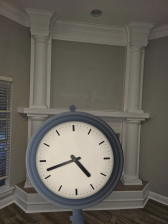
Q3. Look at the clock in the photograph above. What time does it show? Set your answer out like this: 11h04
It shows 4h42
